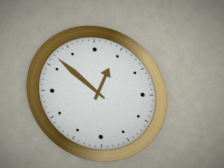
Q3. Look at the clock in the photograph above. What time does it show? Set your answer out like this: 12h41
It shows 12h52
